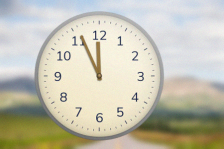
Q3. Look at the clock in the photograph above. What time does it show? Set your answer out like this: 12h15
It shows 11h56
